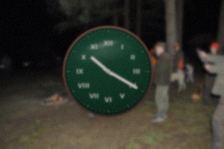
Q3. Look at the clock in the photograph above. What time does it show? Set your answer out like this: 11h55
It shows 10h20
